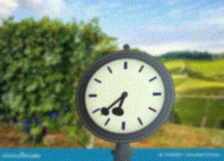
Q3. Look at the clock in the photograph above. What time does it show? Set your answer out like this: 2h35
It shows 6h38
